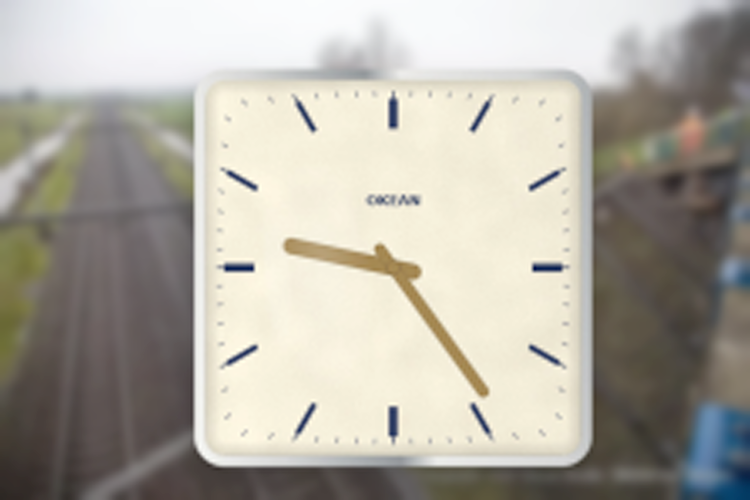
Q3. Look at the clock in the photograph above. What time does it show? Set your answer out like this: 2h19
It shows 9h24
